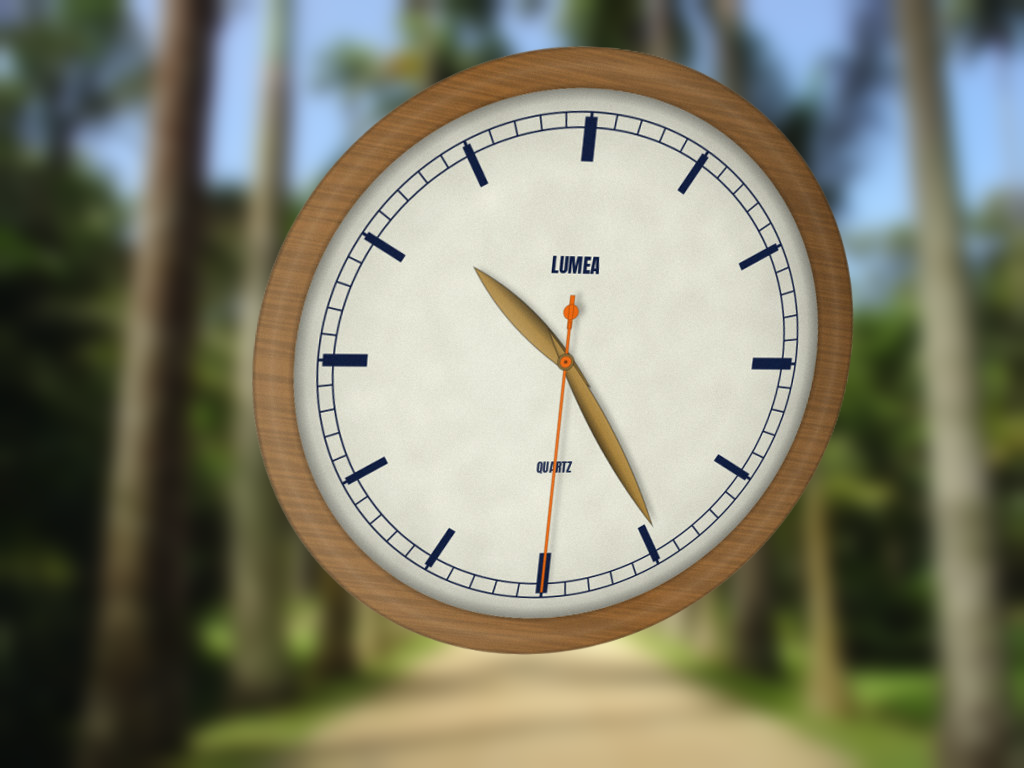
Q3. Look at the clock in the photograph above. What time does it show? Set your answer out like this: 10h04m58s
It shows 10h24m30s
